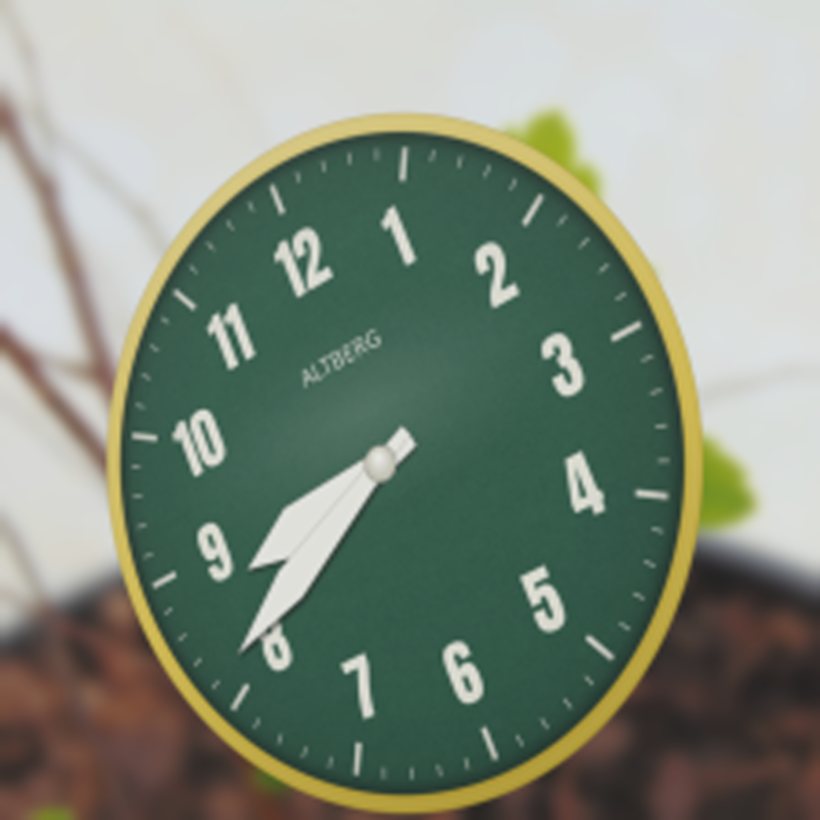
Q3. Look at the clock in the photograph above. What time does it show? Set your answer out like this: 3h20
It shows 8h41
